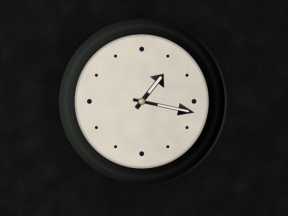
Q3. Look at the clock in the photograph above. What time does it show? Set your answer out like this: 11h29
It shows 1h17
